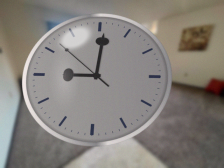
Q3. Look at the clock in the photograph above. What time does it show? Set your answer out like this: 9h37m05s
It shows 9h00m52s
